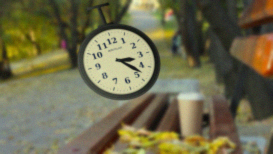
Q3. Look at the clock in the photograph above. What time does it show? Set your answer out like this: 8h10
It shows 3h23
